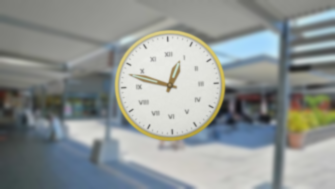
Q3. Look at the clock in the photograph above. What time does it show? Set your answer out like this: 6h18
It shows 12h48
